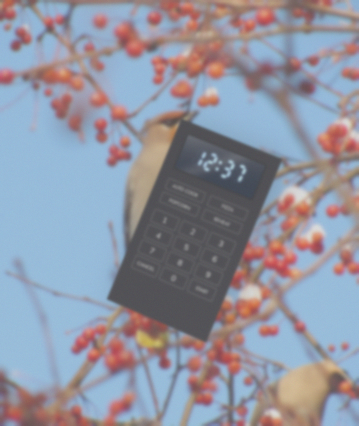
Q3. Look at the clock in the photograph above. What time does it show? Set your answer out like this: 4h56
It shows 12h37
